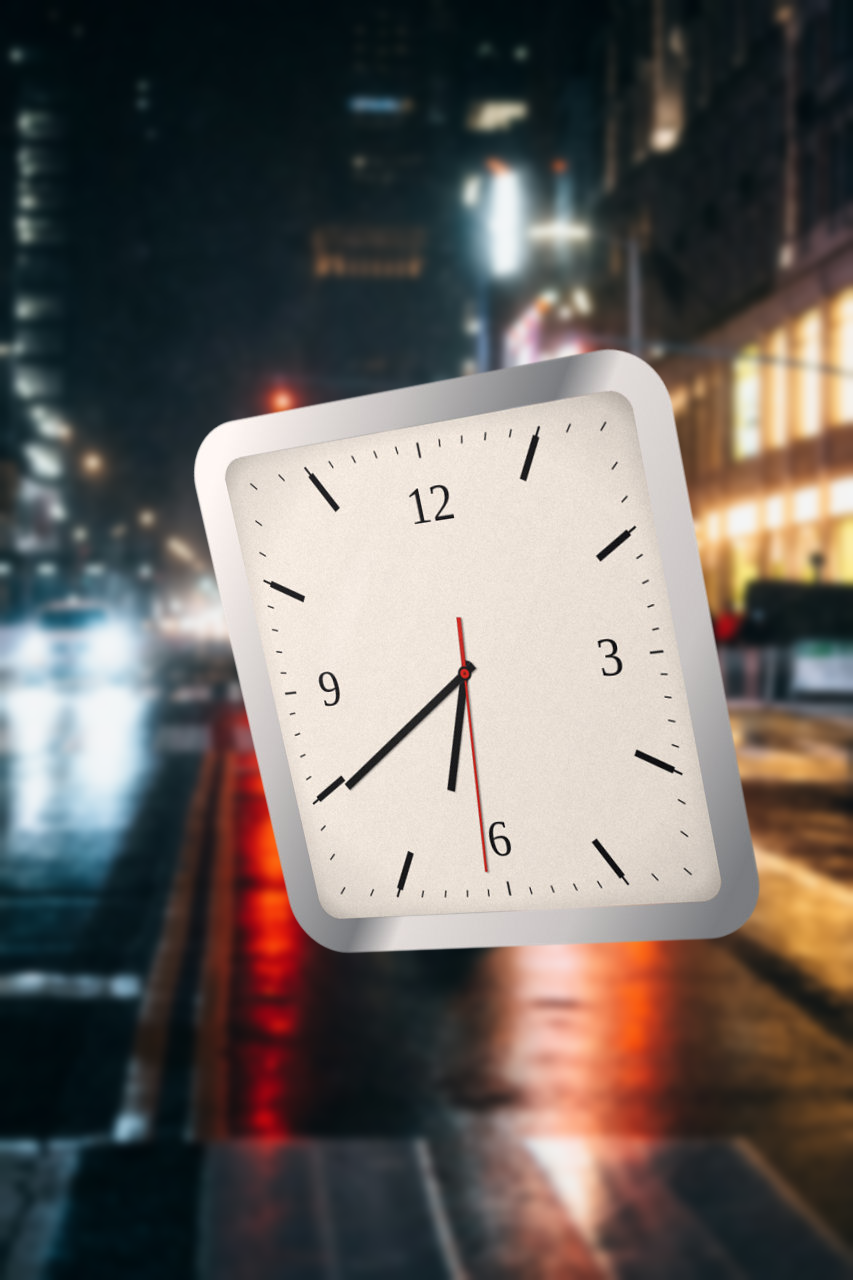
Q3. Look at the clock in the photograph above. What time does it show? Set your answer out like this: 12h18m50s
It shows 6h39m31s
